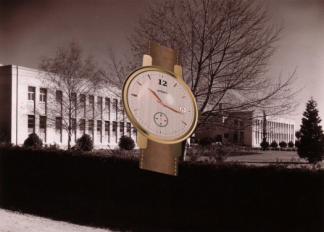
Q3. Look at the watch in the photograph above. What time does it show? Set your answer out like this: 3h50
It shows 10h17
